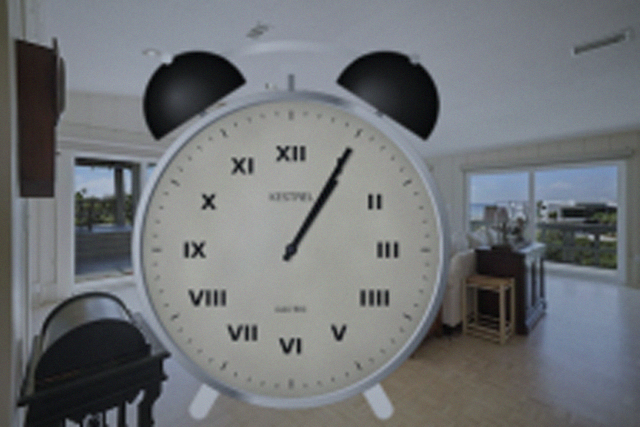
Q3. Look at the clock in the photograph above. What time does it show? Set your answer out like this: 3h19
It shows 1h05
